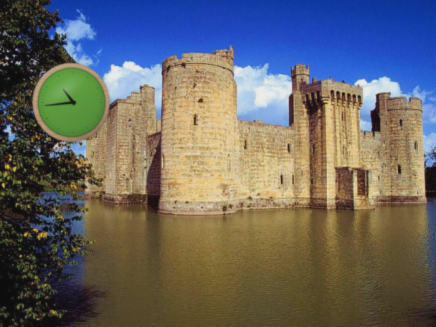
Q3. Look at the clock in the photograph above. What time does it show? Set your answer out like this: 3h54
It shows 10h44
